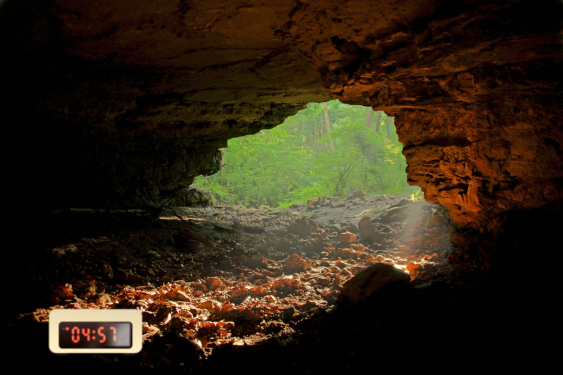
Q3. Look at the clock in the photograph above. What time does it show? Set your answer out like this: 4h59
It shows 4h57
